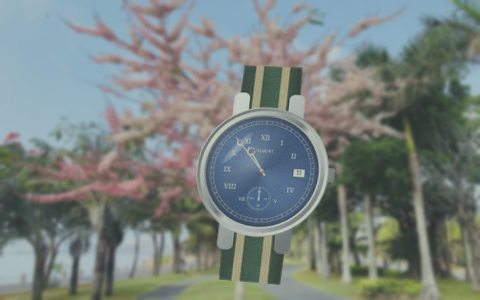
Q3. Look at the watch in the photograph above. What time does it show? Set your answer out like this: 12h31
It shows 10h53
